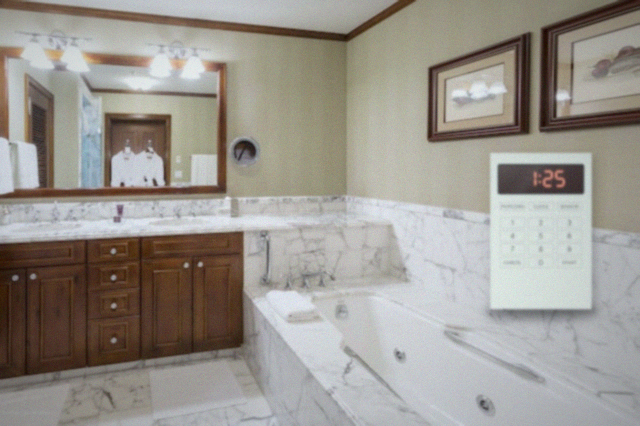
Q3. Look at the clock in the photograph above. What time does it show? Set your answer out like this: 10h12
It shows 1h25
